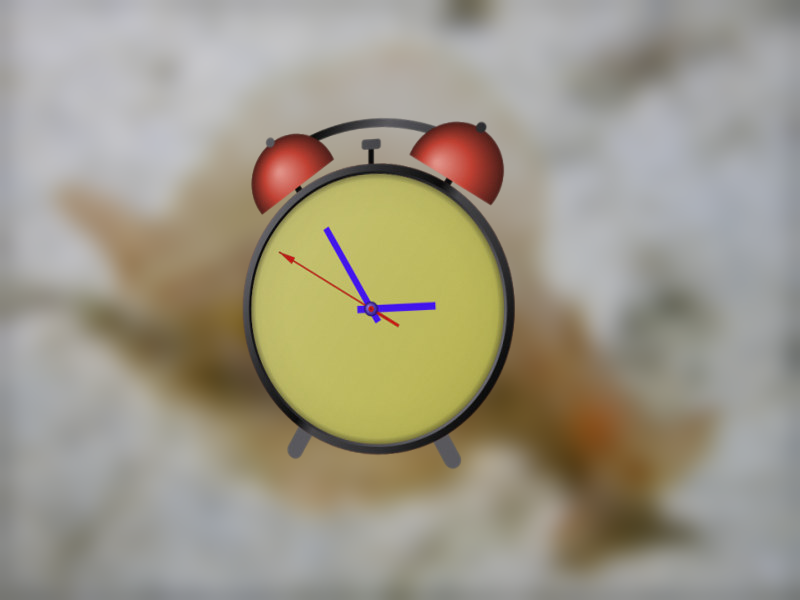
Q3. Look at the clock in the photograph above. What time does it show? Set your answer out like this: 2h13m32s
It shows 2h54m50s
